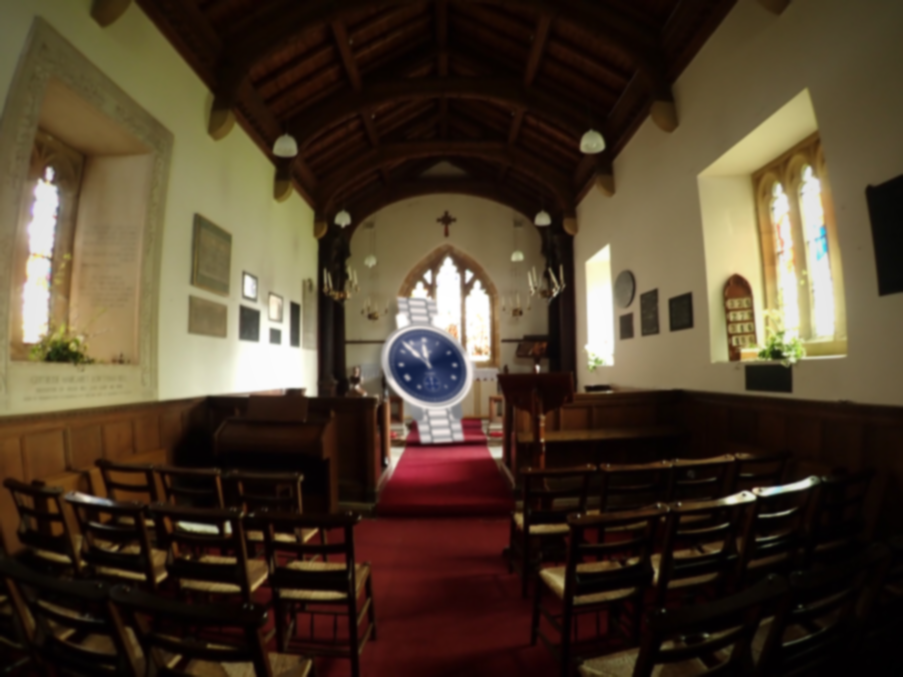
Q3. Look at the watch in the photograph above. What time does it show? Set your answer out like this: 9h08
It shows 11h53
